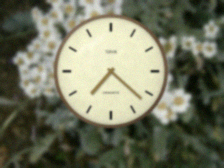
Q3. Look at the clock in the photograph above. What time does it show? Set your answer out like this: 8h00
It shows 7h22
